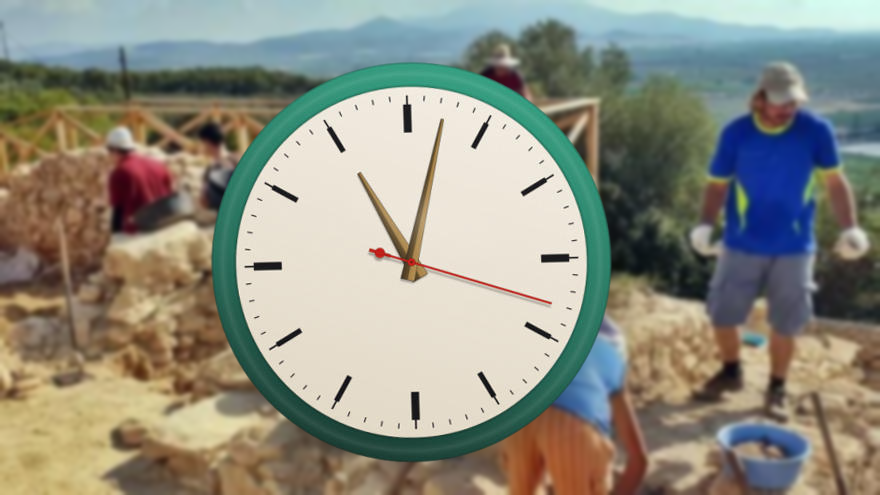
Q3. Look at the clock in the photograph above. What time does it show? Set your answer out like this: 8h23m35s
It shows 11h02m18s
